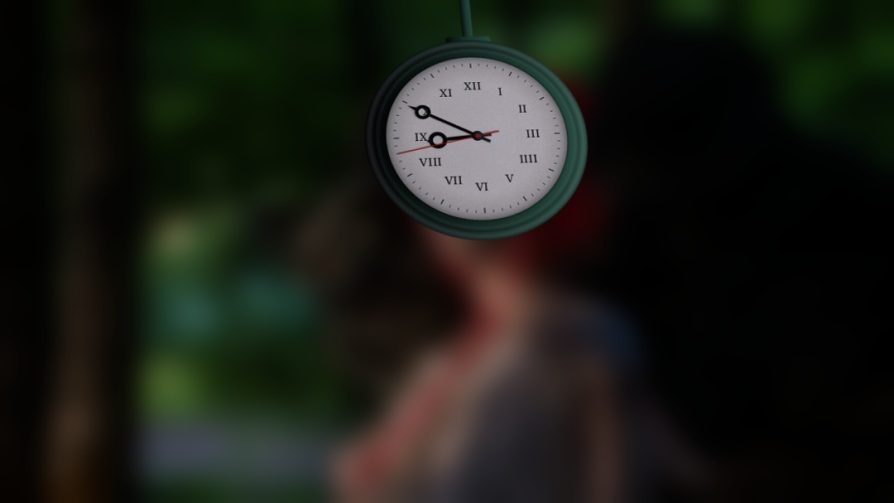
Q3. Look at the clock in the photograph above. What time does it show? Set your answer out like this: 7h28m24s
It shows 8h49m43s
